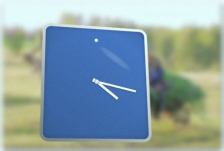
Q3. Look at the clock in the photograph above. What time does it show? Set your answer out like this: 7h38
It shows 4h17
